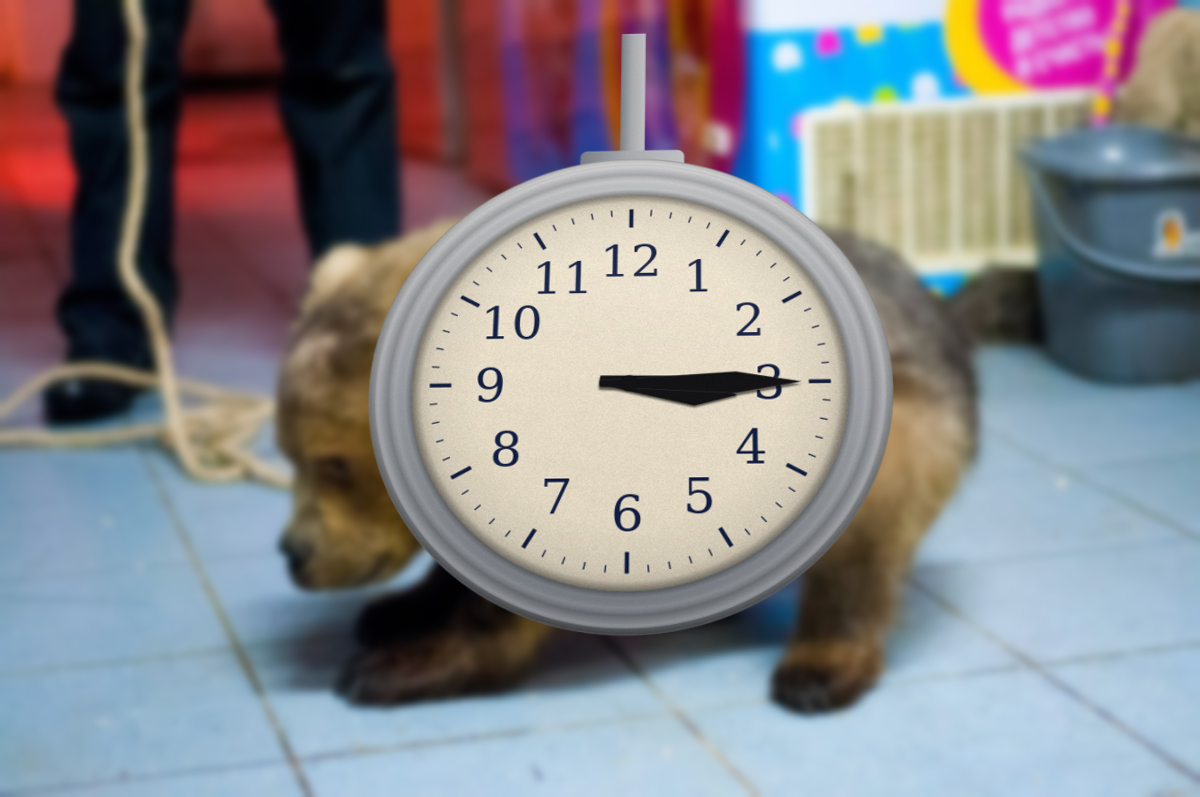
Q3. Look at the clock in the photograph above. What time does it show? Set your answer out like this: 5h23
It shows 3h15
